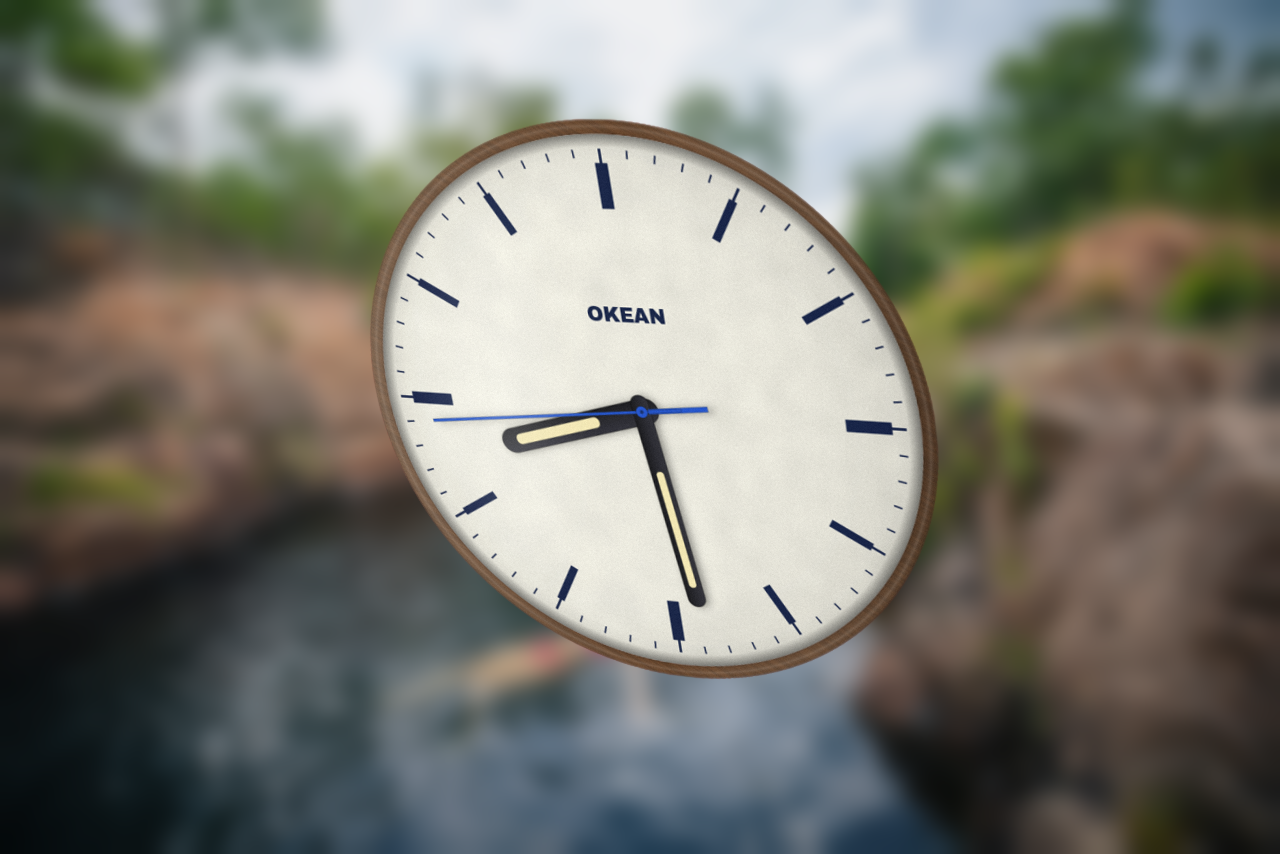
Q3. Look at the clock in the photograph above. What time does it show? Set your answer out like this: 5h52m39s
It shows 8h28m44s
